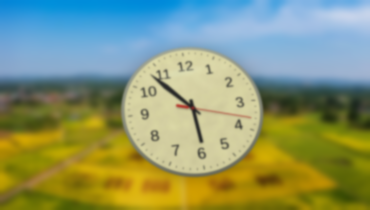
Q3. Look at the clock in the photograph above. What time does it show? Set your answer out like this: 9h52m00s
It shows 5h53m18s
